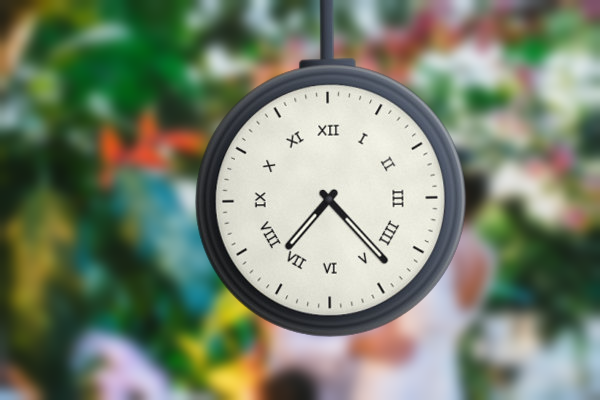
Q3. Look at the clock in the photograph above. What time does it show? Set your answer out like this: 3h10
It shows 7h23
